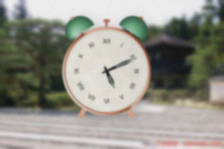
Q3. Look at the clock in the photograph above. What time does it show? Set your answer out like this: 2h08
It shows 5h11
